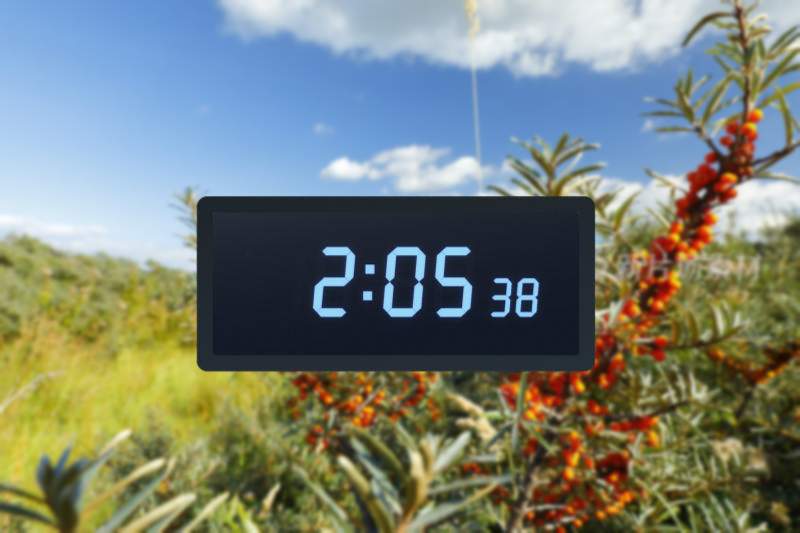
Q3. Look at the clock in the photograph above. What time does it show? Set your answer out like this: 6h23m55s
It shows 2h05m38s
